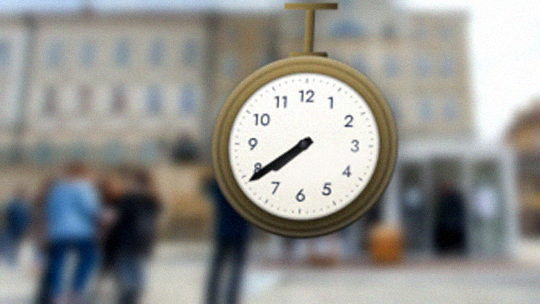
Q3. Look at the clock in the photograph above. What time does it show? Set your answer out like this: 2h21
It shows 7h39
